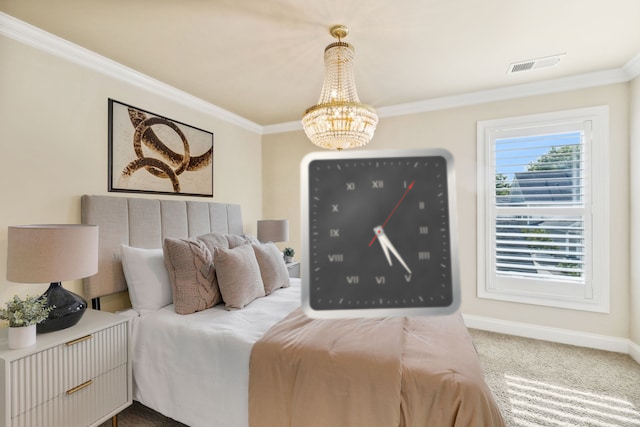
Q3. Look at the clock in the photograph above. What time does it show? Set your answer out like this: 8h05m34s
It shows 5h24m06s
